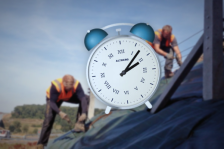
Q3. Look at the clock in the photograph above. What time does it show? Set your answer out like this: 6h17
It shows 2h07
